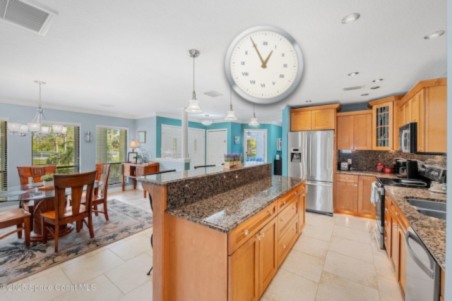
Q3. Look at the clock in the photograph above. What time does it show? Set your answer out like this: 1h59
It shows 12h55
